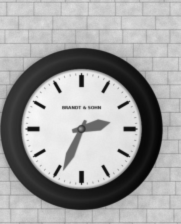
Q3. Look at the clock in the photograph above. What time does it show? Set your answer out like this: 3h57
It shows 2h34
